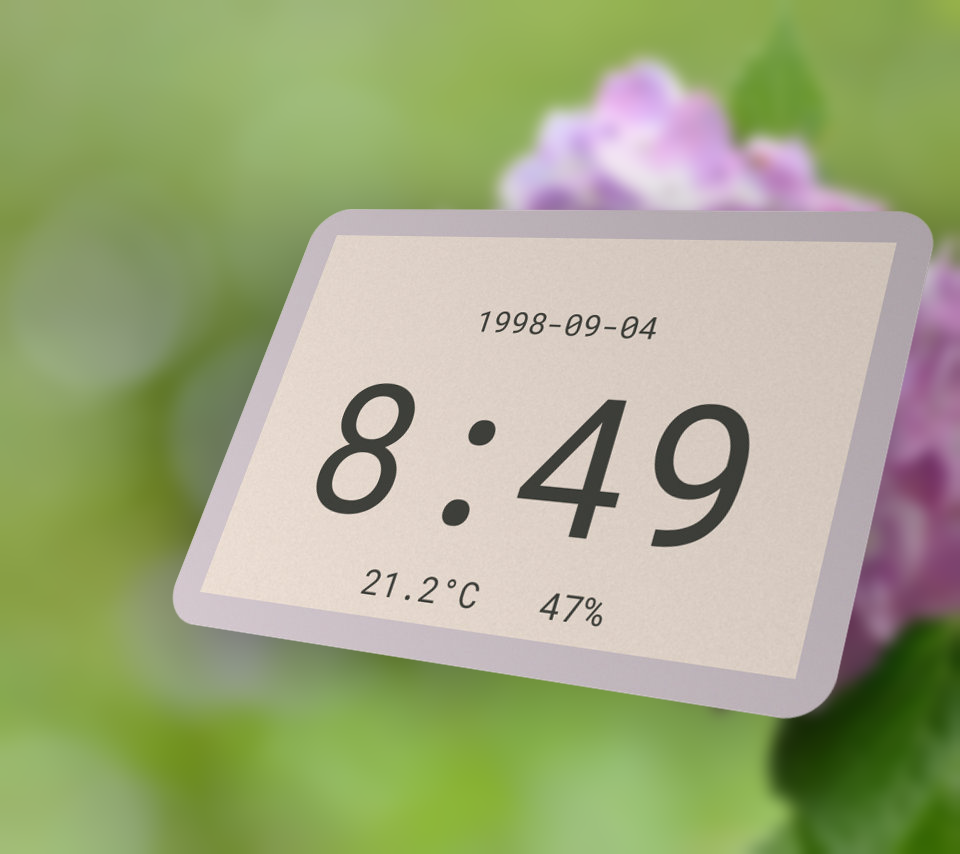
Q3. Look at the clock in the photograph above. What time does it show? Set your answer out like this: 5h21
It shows 8h49
